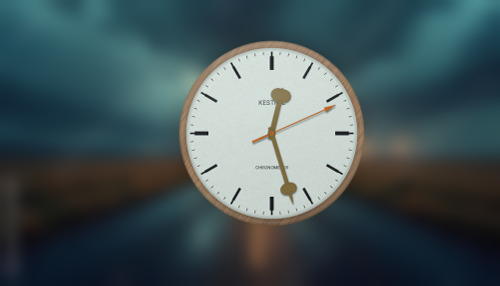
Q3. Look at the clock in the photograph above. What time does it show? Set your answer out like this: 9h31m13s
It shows 12h27m11s
